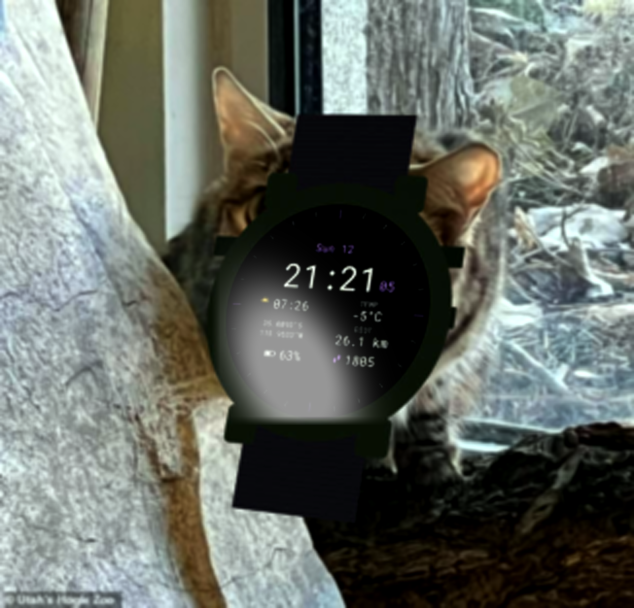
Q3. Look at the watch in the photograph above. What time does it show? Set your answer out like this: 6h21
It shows 21h21
